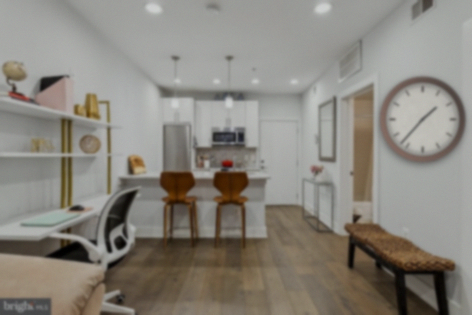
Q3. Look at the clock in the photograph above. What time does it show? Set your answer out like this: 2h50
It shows 1h37
